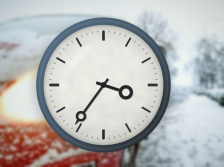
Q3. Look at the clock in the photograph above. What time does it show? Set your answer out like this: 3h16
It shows 3h36
